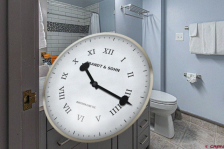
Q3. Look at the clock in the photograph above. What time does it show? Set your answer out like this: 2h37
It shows 10h17
